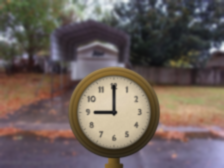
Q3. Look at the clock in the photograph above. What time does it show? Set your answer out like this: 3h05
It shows 9h00
